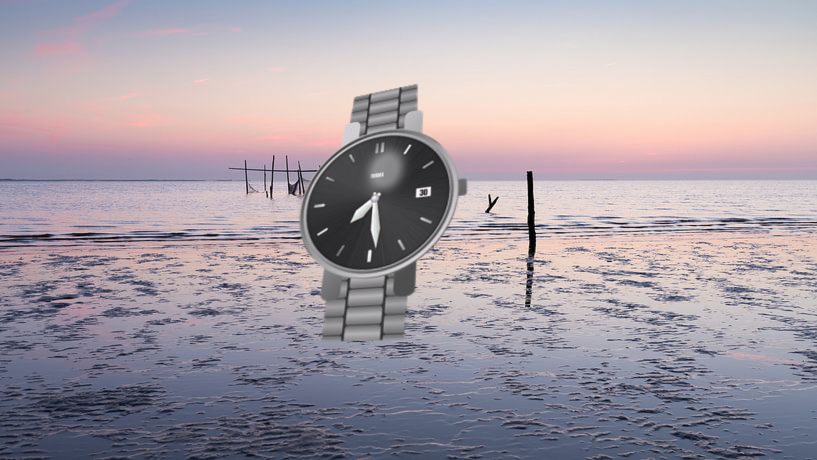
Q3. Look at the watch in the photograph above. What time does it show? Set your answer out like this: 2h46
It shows 7h29
